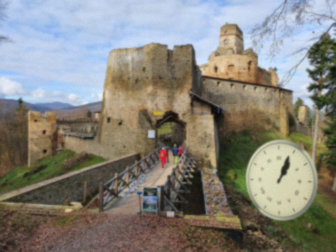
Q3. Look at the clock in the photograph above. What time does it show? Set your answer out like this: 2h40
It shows 1h04
